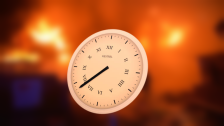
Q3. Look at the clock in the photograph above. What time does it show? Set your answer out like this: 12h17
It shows 7h38
